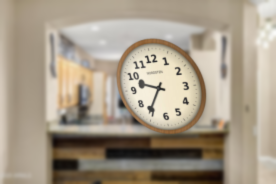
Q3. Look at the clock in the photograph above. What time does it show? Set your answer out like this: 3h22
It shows 9h36
